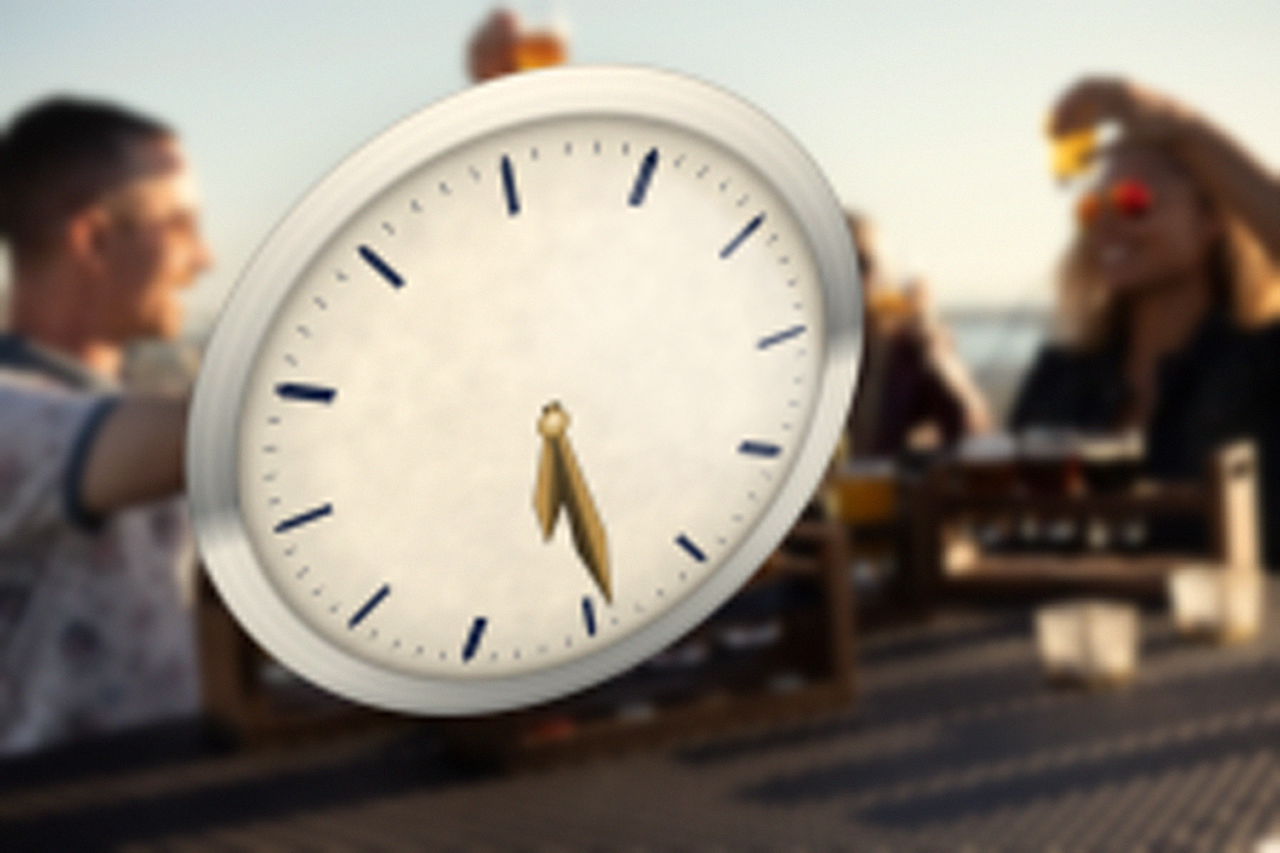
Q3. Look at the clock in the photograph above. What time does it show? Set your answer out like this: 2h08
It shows 5h24
